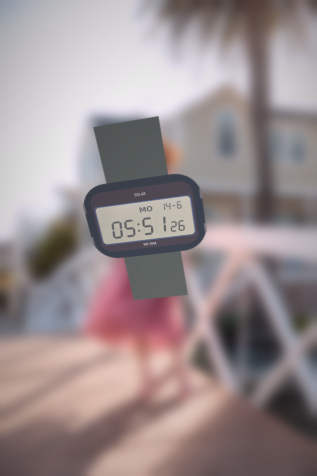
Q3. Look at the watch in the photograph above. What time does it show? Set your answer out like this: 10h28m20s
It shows 5h51m26s
